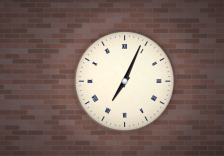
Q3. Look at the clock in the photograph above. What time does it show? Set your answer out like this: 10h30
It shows 7h04
